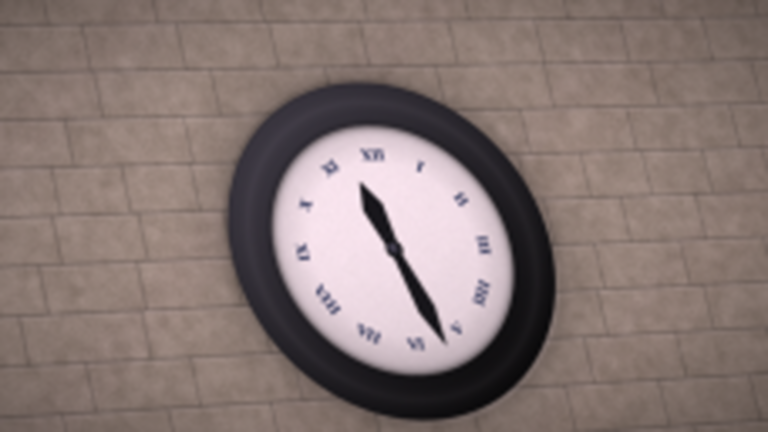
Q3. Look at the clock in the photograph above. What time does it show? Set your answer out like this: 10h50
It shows 11h27
